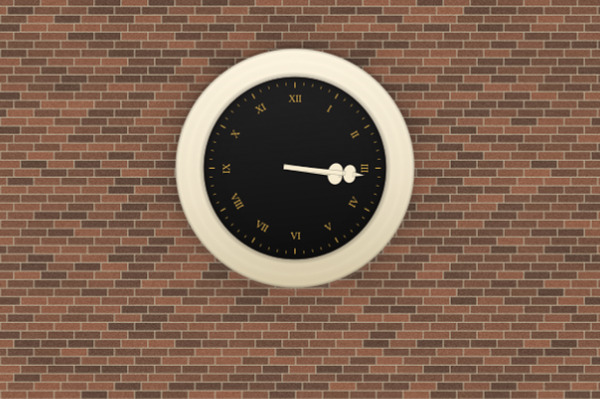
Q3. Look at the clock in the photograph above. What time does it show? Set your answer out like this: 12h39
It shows 3h16
